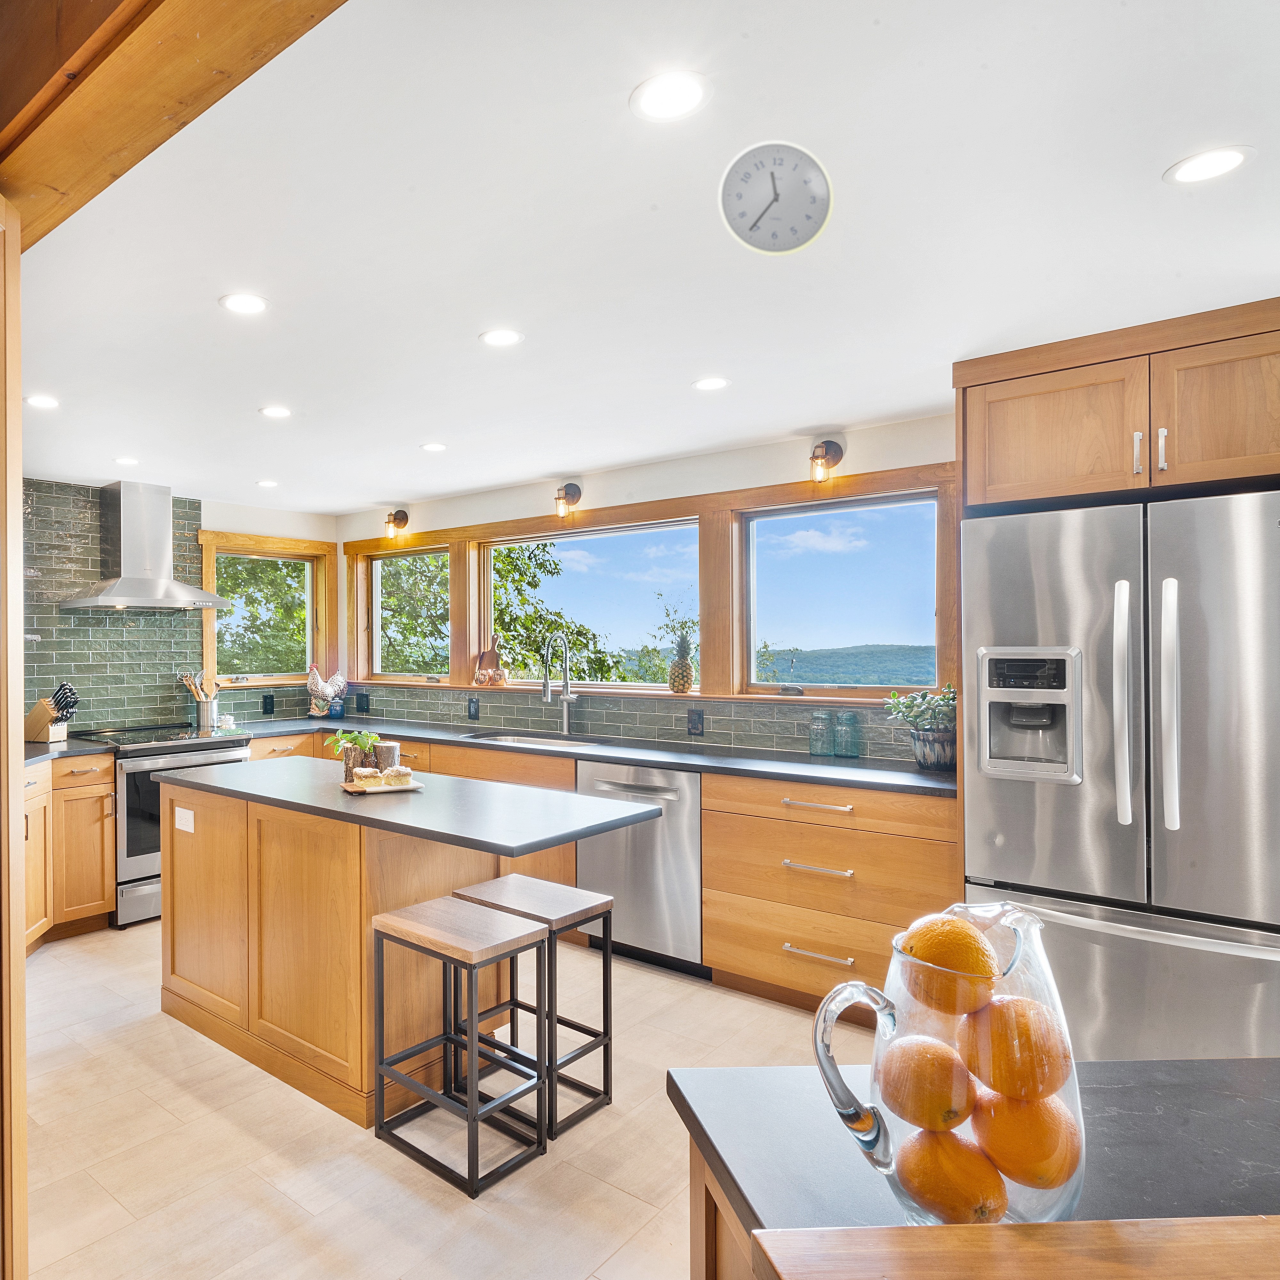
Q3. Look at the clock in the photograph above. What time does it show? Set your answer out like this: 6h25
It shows 11h36
